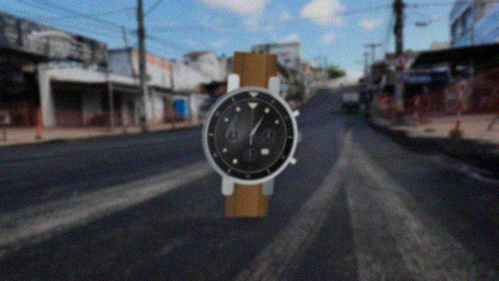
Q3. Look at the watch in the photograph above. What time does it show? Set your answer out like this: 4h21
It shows 1h05
